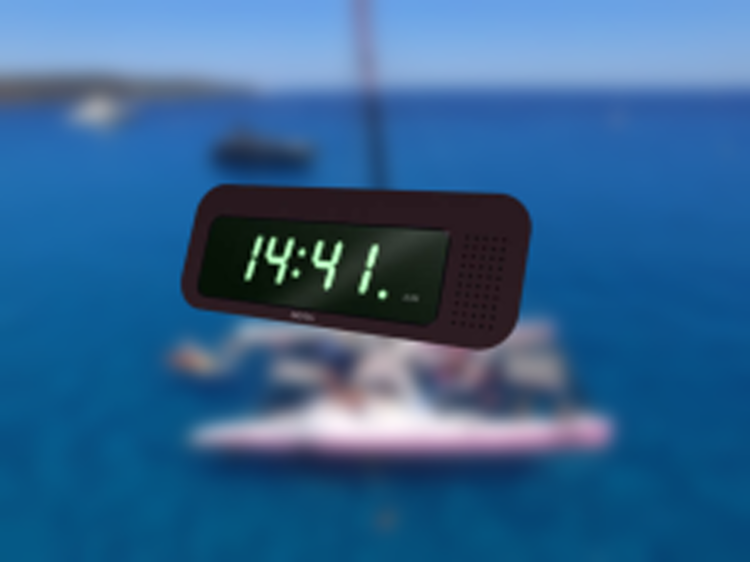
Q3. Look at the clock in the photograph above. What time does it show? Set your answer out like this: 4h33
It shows 14h41
